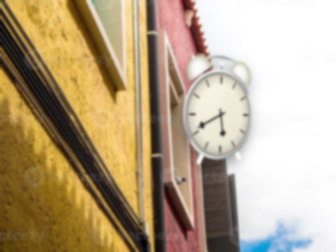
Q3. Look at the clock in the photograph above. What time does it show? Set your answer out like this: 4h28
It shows 5h41
